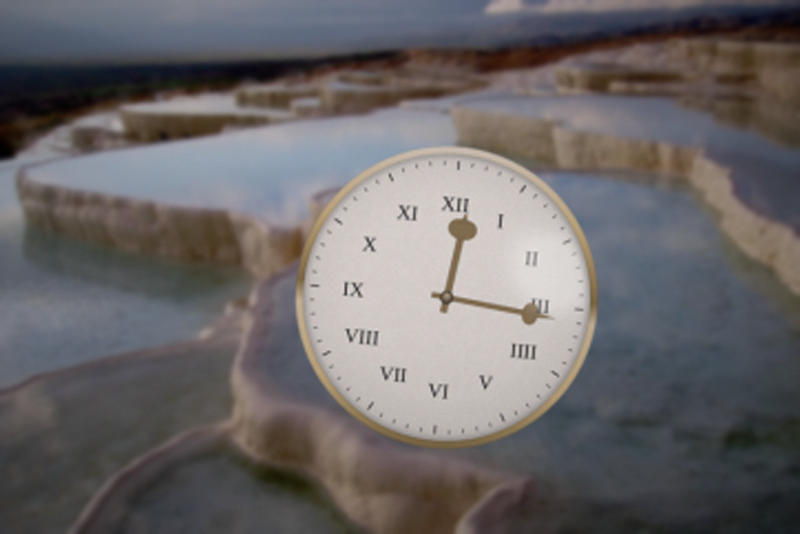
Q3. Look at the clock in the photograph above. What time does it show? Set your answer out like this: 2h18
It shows 12h16
